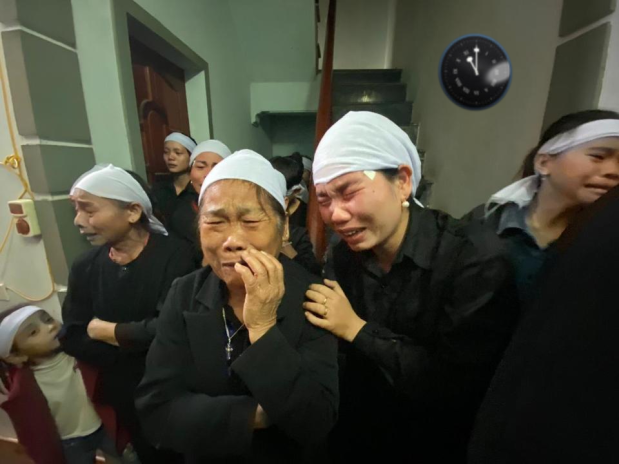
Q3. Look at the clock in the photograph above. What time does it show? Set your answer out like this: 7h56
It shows 11h00
